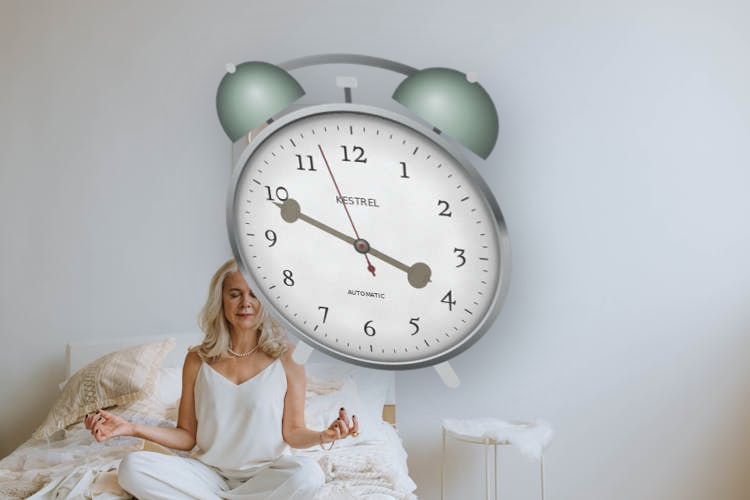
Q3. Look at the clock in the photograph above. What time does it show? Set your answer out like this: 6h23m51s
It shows 3h48m57s
